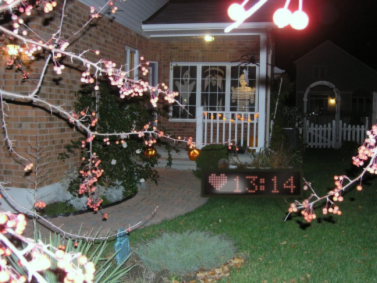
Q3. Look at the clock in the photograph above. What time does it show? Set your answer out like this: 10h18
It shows 13h14
